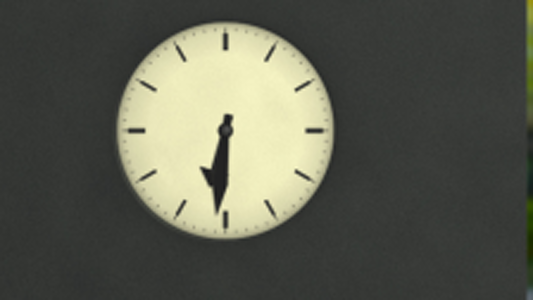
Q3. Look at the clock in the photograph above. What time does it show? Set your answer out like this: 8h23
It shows 6h31
